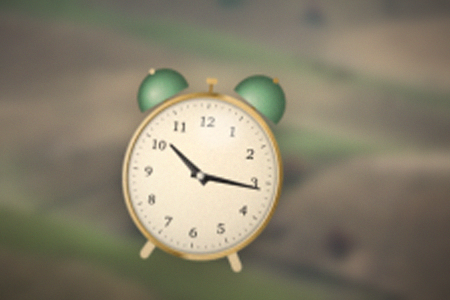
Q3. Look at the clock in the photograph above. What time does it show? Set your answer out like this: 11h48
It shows 10h16
